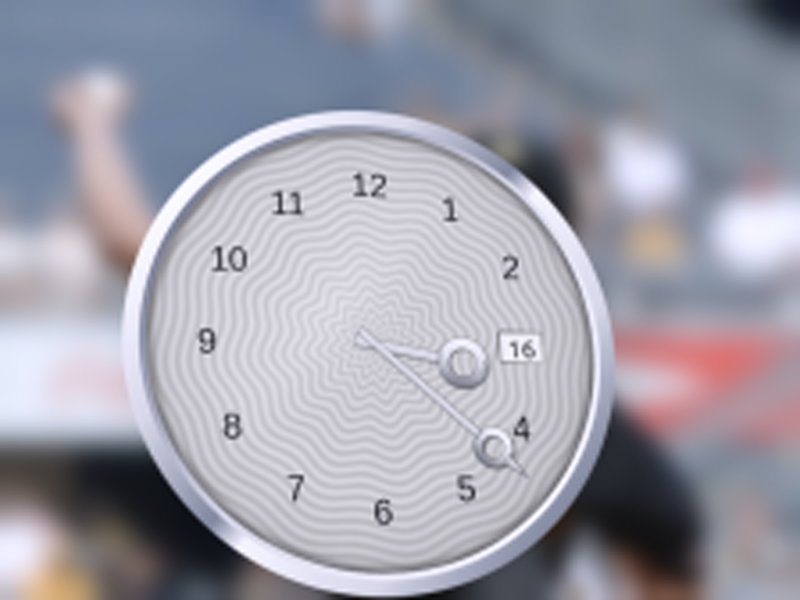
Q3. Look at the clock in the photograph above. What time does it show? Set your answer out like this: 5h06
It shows 3h22
